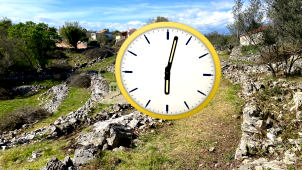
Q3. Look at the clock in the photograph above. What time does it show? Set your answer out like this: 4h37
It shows 6h02
